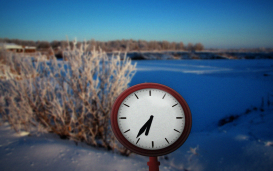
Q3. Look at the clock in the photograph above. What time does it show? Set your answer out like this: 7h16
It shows 6h36
